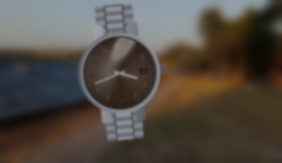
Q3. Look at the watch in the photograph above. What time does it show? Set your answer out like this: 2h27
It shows 3h42
